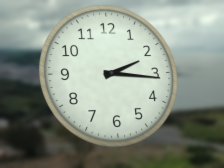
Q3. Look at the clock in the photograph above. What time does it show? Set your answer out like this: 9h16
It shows 2h16
